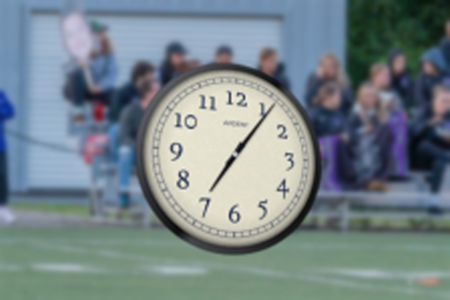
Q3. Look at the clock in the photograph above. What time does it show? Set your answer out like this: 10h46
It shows 7h06
